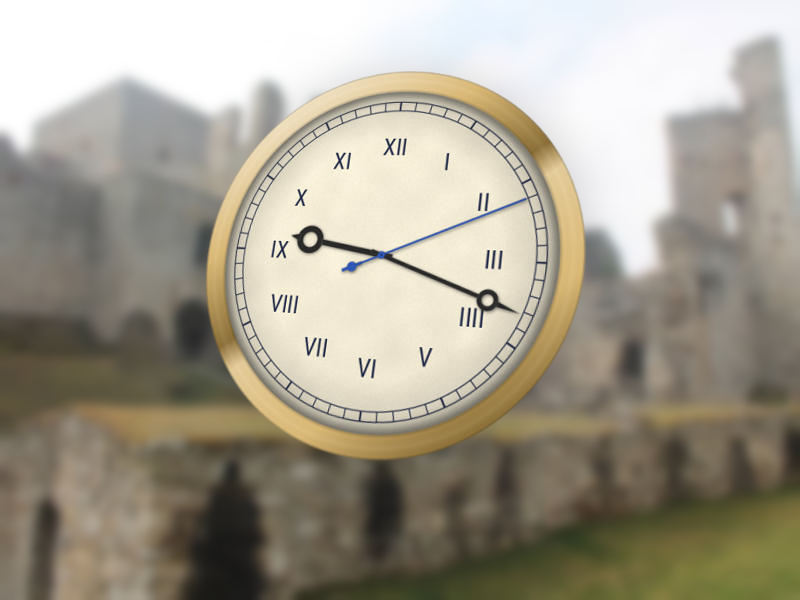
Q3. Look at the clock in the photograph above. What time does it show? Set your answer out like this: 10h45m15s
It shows 9h18m11s
